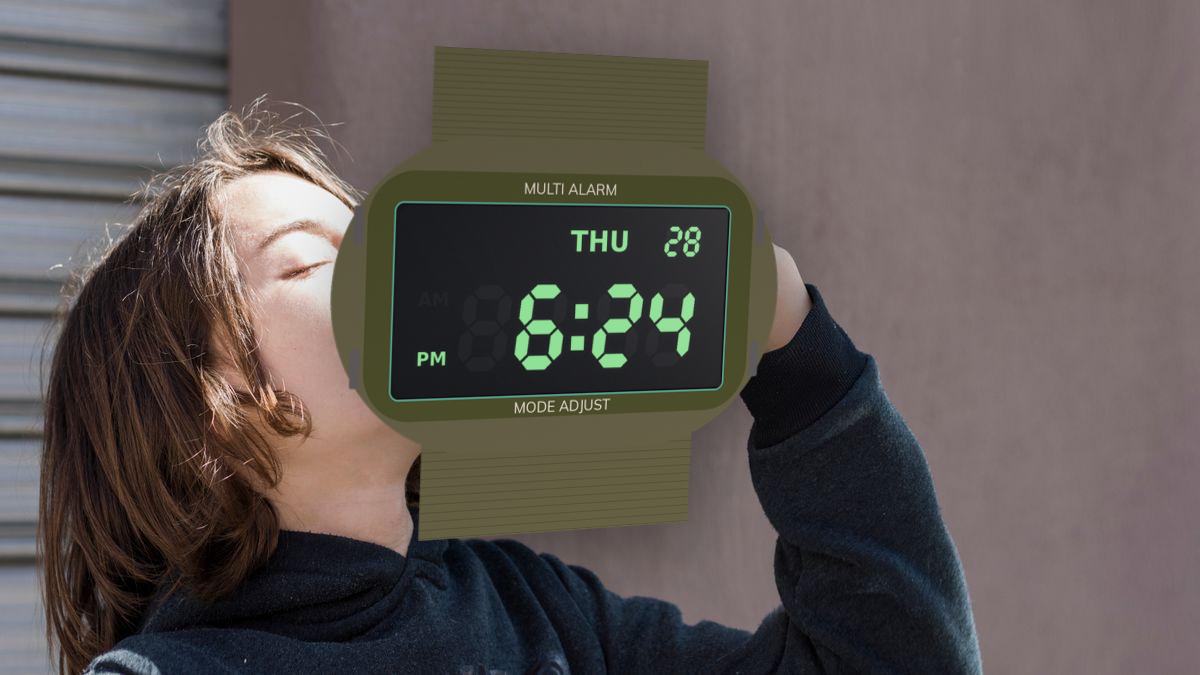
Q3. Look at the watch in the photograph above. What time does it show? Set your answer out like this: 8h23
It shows 6h24
